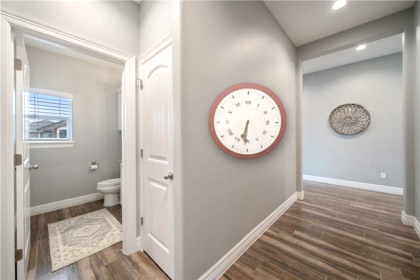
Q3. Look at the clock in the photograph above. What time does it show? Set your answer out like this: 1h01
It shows 6h31
